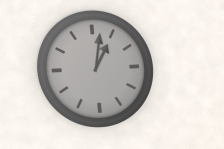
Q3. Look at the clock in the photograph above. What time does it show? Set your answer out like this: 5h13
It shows 1h02
